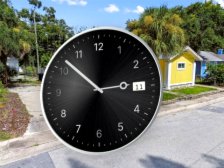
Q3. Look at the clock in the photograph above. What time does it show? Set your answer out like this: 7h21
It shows 2h52
